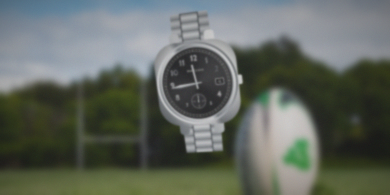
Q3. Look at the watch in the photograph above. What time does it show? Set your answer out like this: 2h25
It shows 11h44
